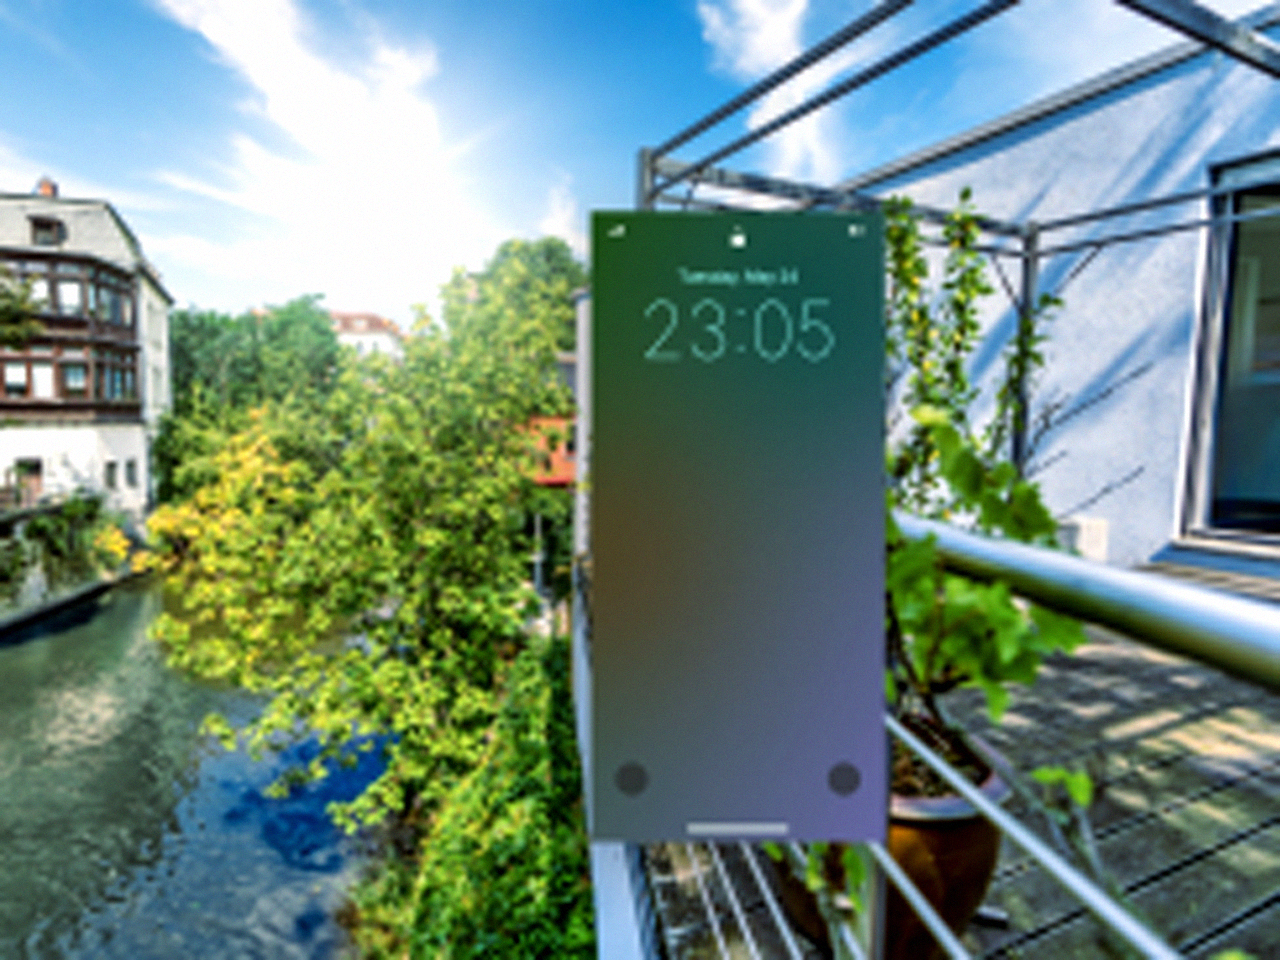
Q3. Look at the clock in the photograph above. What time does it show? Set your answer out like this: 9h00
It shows 23h05
